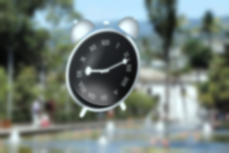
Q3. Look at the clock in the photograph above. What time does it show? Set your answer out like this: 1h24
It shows 9h12
